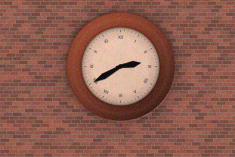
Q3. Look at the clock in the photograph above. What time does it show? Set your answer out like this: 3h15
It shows 2h40
